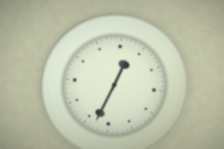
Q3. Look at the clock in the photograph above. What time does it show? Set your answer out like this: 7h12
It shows 12h33
